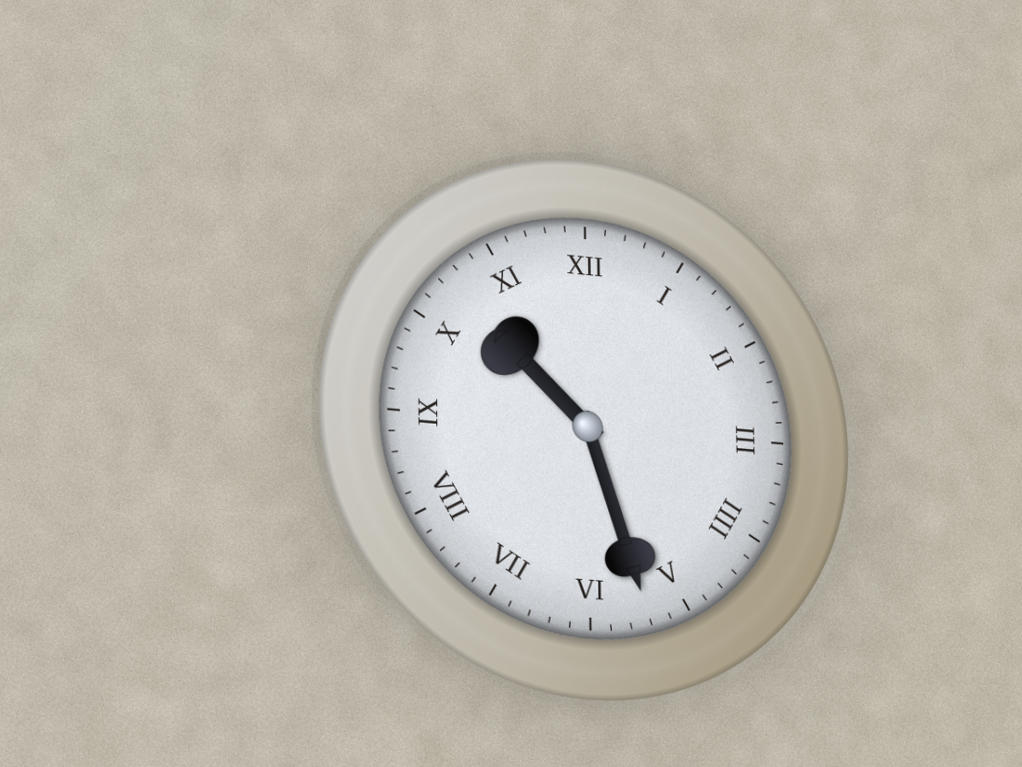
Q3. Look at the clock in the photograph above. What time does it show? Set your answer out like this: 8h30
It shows 10h27
